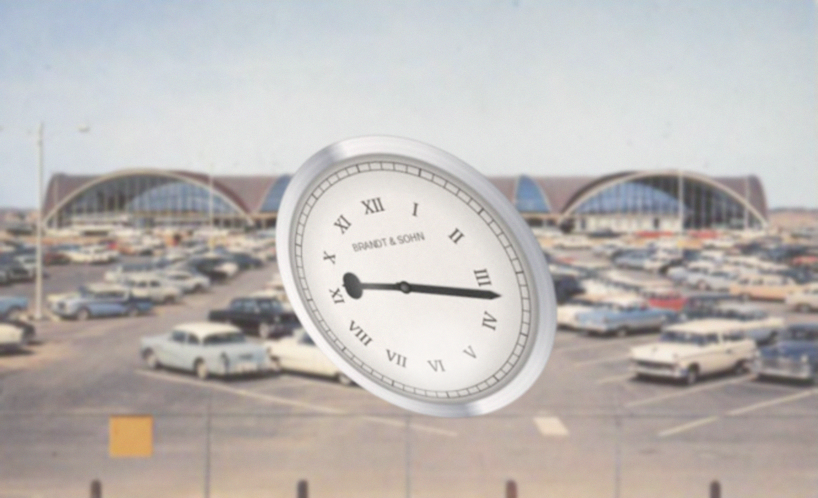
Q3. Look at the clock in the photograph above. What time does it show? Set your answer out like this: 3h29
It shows 9h17
